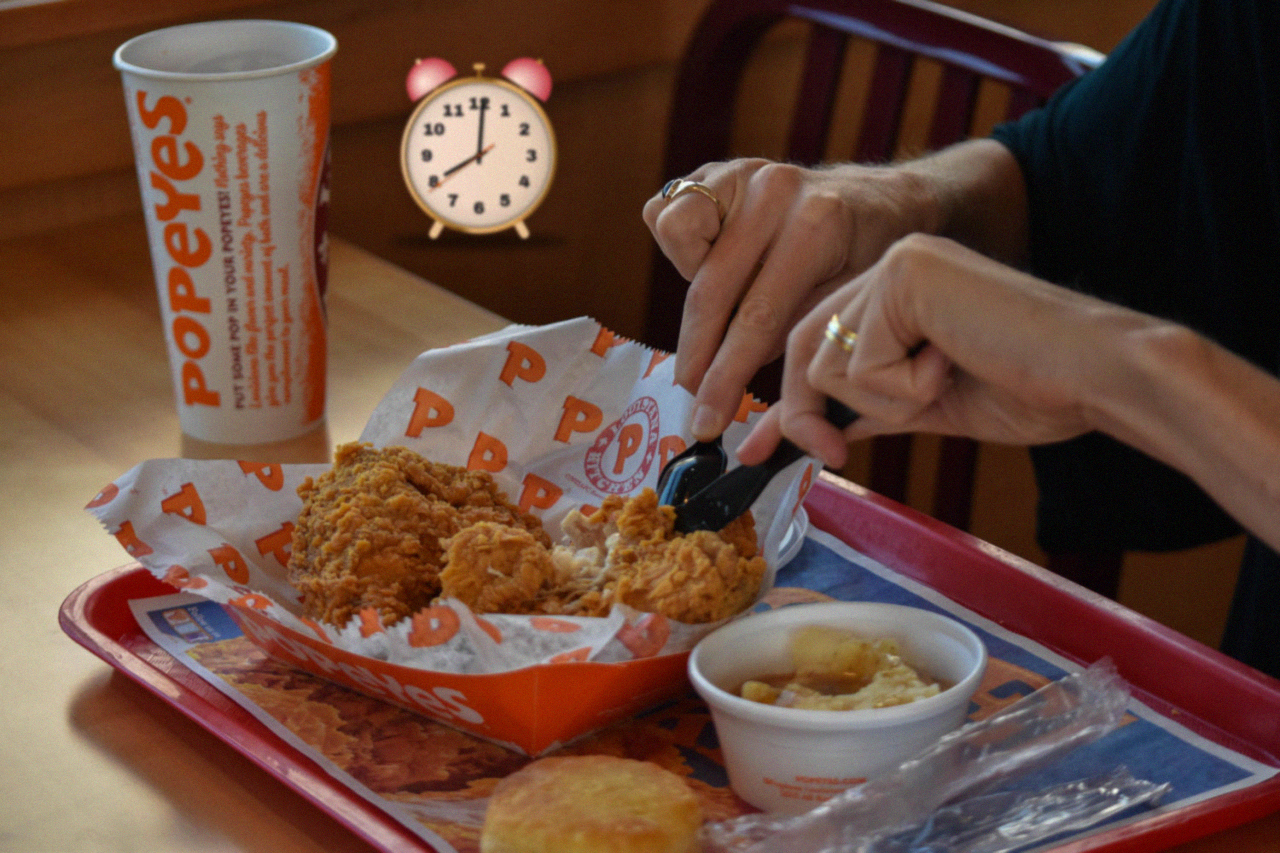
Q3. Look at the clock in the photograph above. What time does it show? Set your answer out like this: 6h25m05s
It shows 8h00m39s
